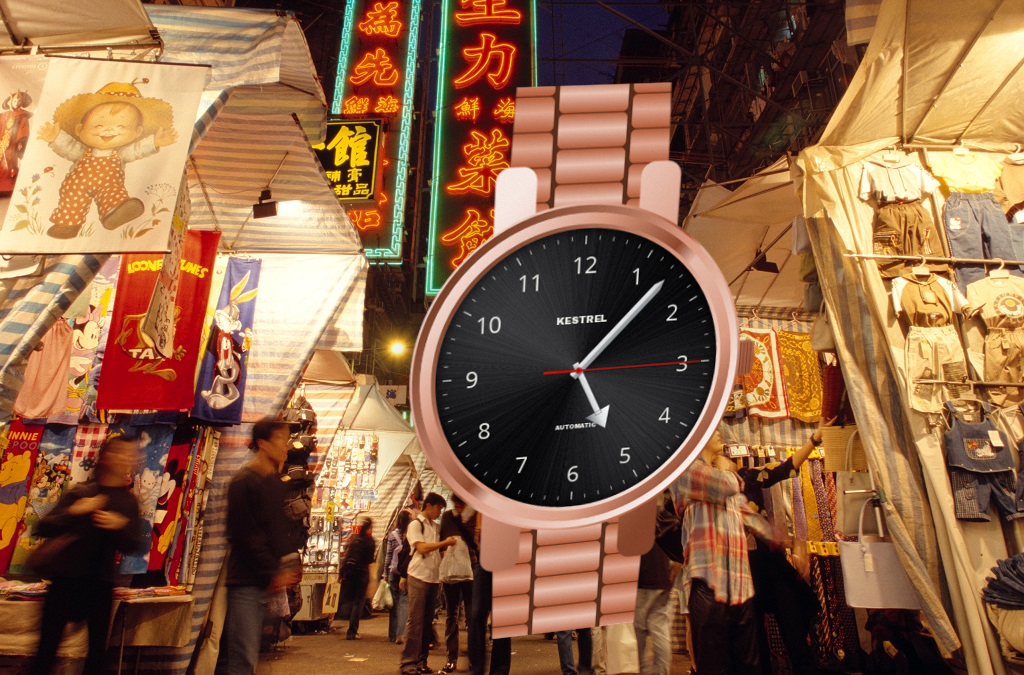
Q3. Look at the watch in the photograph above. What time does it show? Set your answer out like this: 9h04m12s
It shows 5h07m15s
